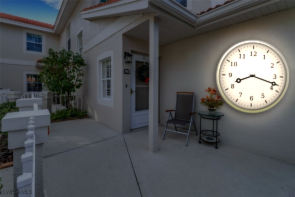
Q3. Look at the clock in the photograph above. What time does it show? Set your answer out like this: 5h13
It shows 8h18
